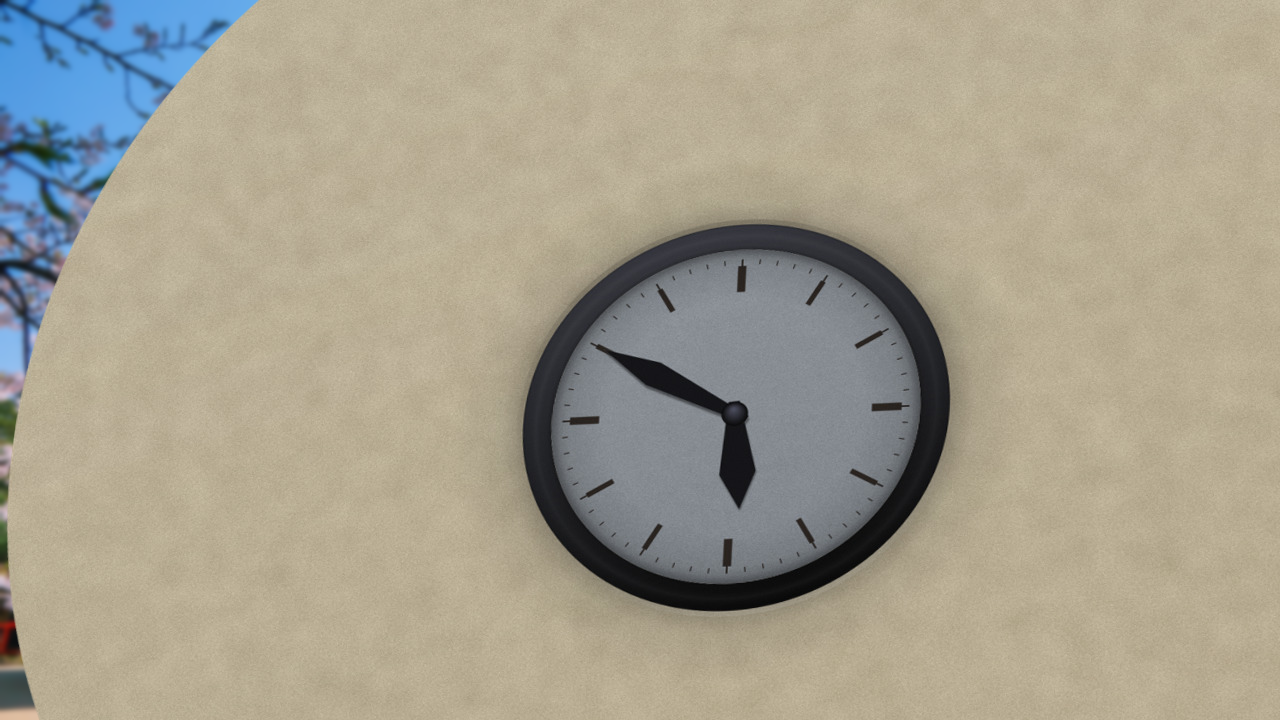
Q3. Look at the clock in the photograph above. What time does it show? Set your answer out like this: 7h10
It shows 5h50
